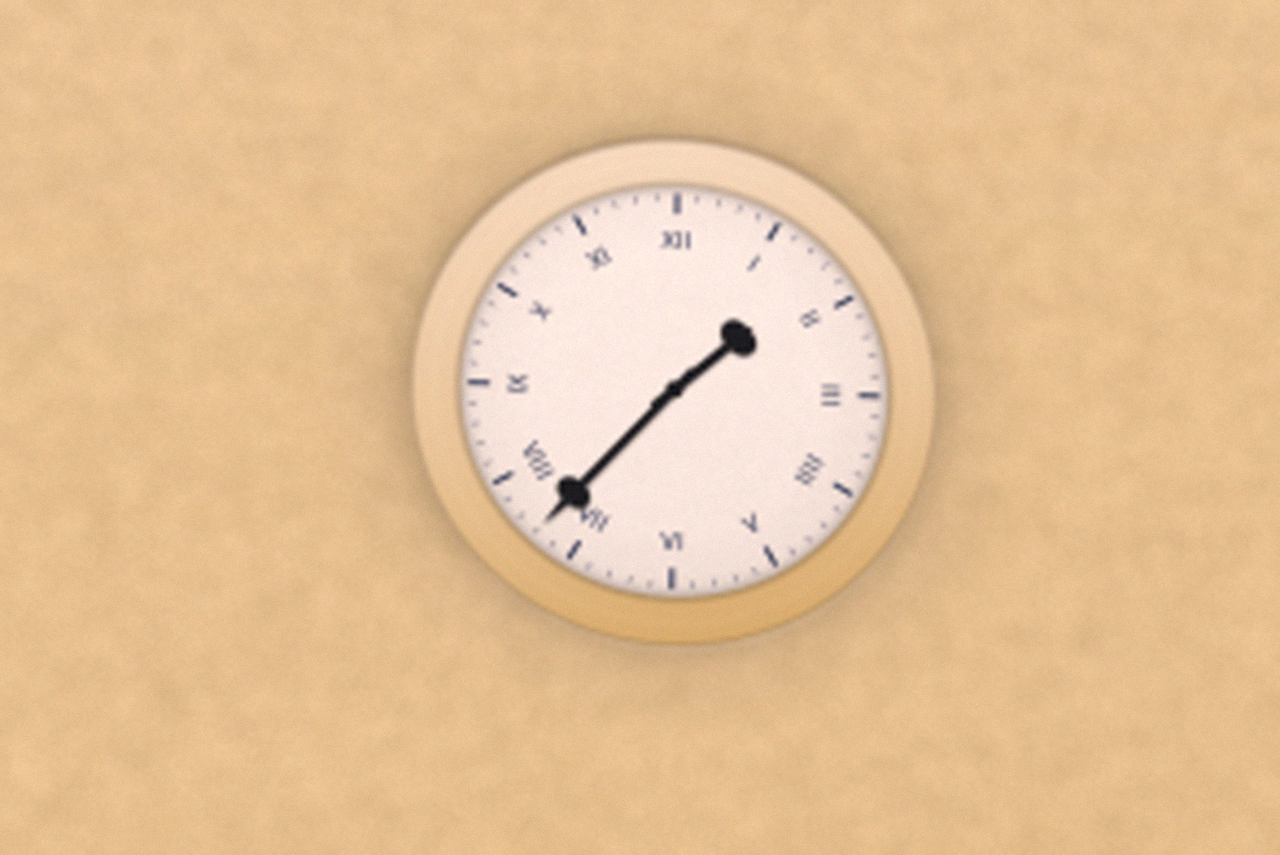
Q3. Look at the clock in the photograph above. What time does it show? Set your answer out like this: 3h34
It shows 1h37
